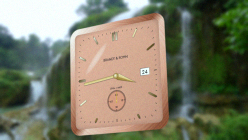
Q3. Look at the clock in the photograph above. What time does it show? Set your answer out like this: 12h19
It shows 3h44
